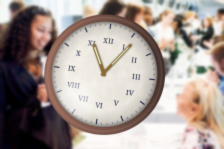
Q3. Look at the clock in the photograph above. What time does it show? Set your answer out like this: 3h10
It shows 11h06
